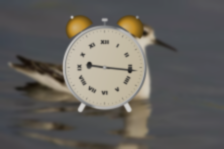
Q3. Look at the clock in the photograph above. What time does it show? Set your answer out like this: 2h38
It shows 9h16
